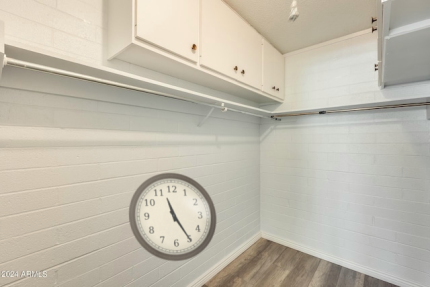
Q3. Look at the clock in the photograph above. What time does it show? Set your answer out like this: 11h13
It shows 11h25
